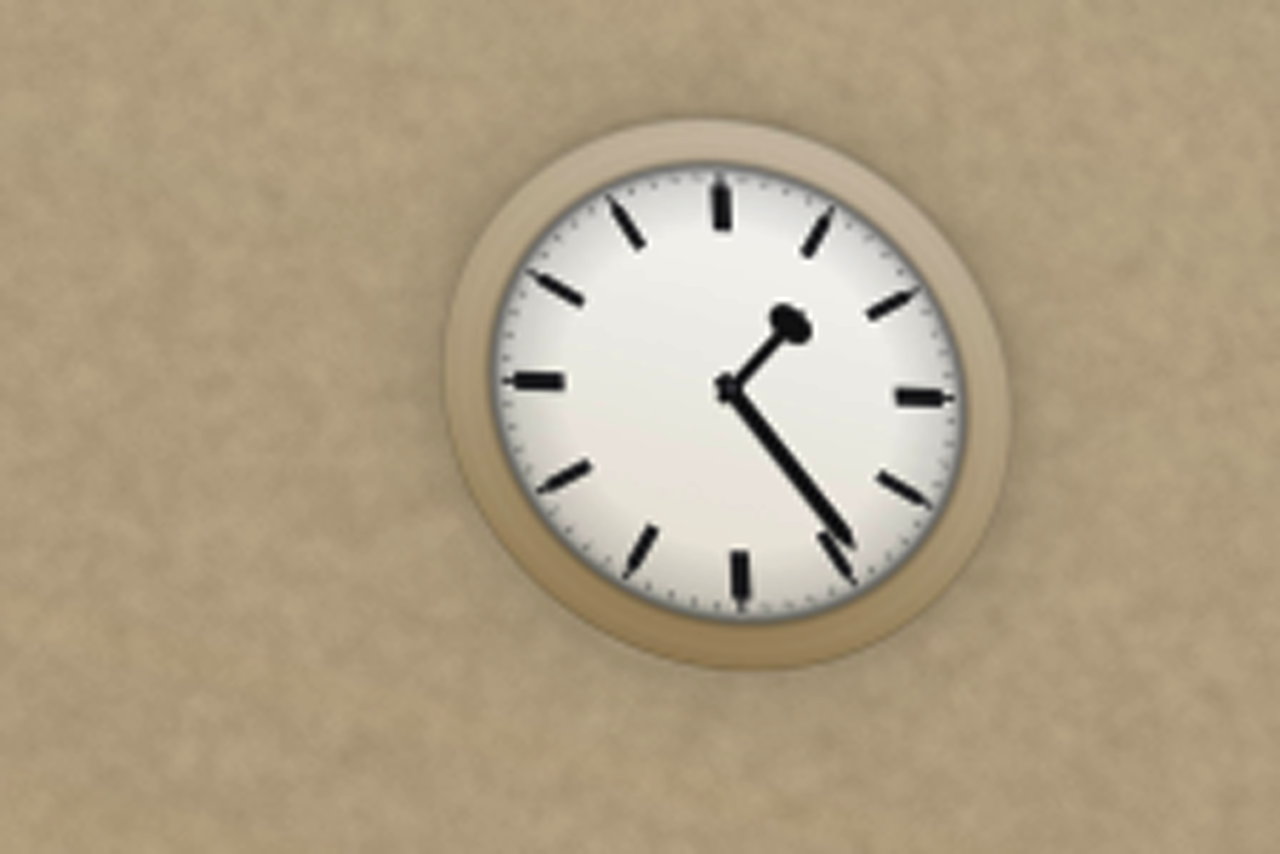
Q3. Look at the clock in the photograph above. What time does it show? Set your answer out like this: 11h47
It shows 1h24
